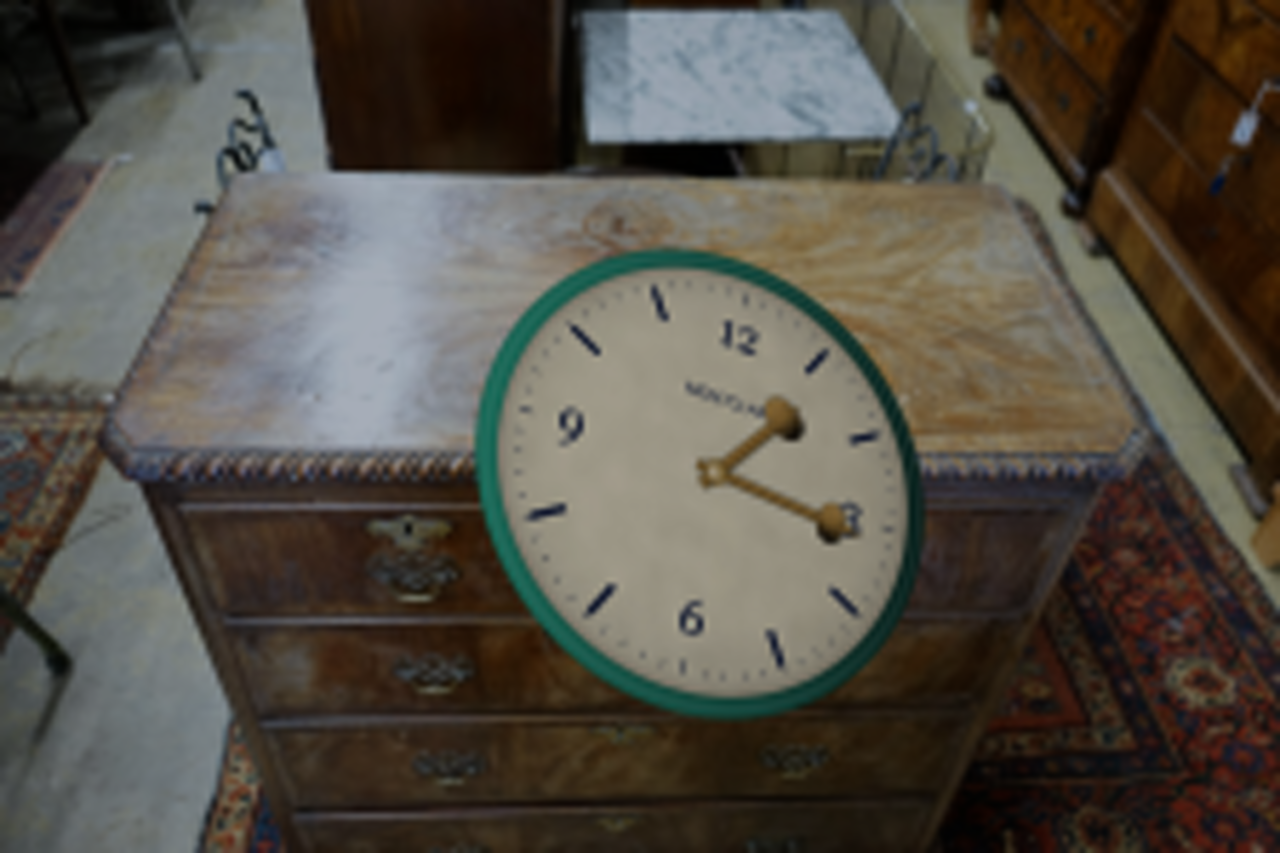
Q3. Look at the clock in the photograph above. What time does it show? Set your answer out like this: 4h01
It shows 1h16
